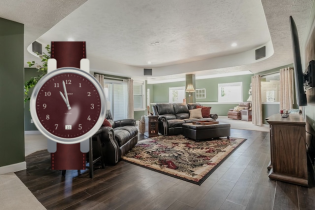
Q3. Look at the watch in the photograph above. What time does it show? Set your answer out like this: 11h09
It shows 10h58
